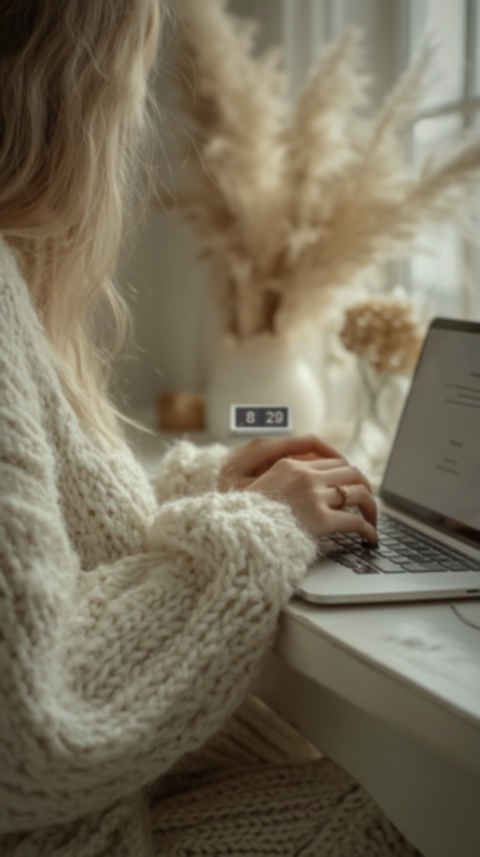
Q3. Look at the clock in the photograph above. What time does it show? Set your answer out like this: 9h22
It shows 8h29
